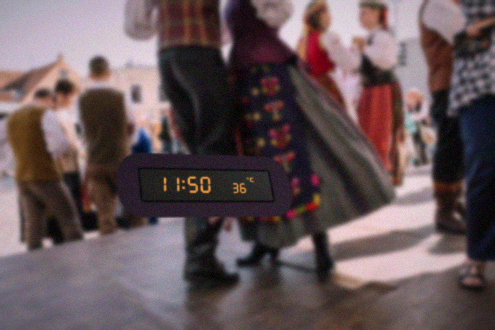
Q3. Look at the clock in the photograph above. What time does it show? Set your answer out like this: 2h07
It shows 11h50
